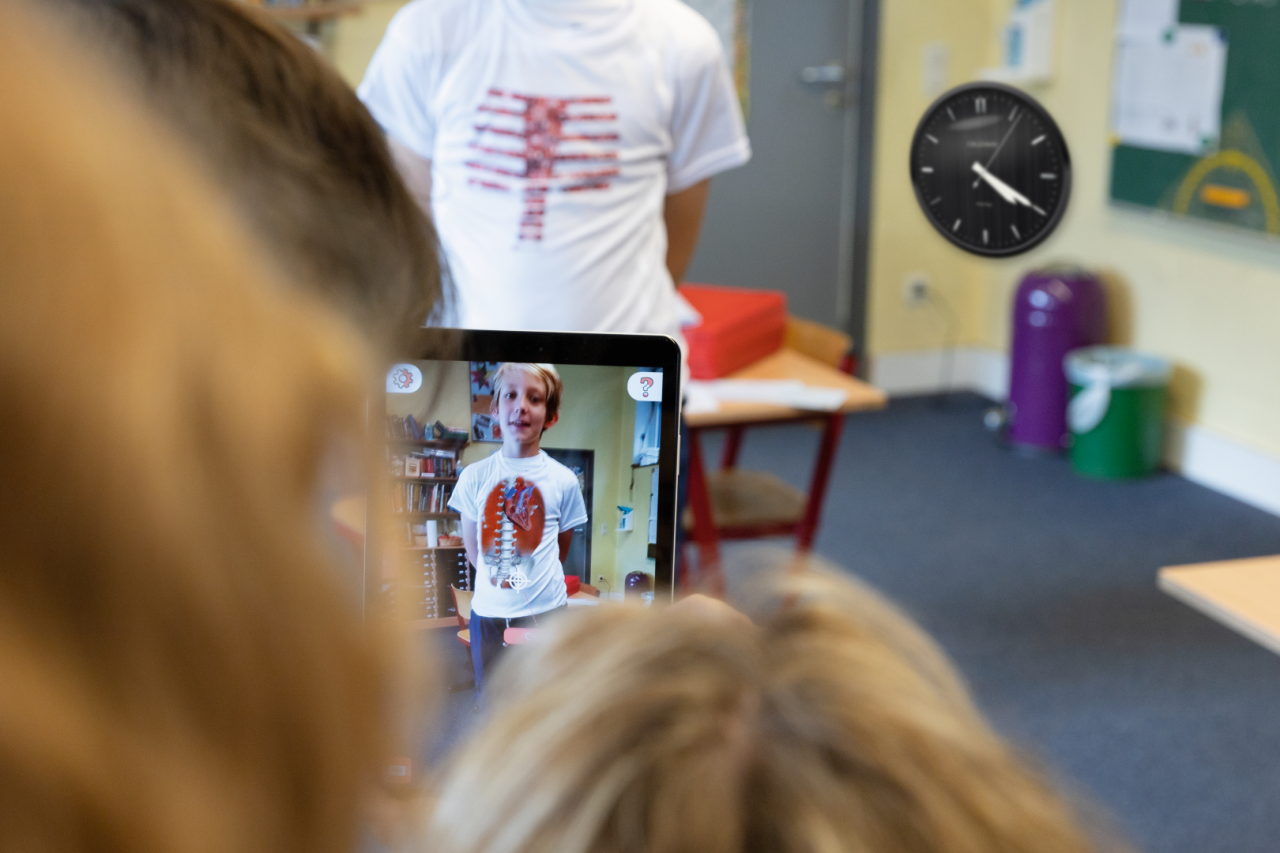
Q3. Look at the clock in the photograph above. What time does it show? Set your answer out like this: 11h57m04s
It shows 4h20m06s
